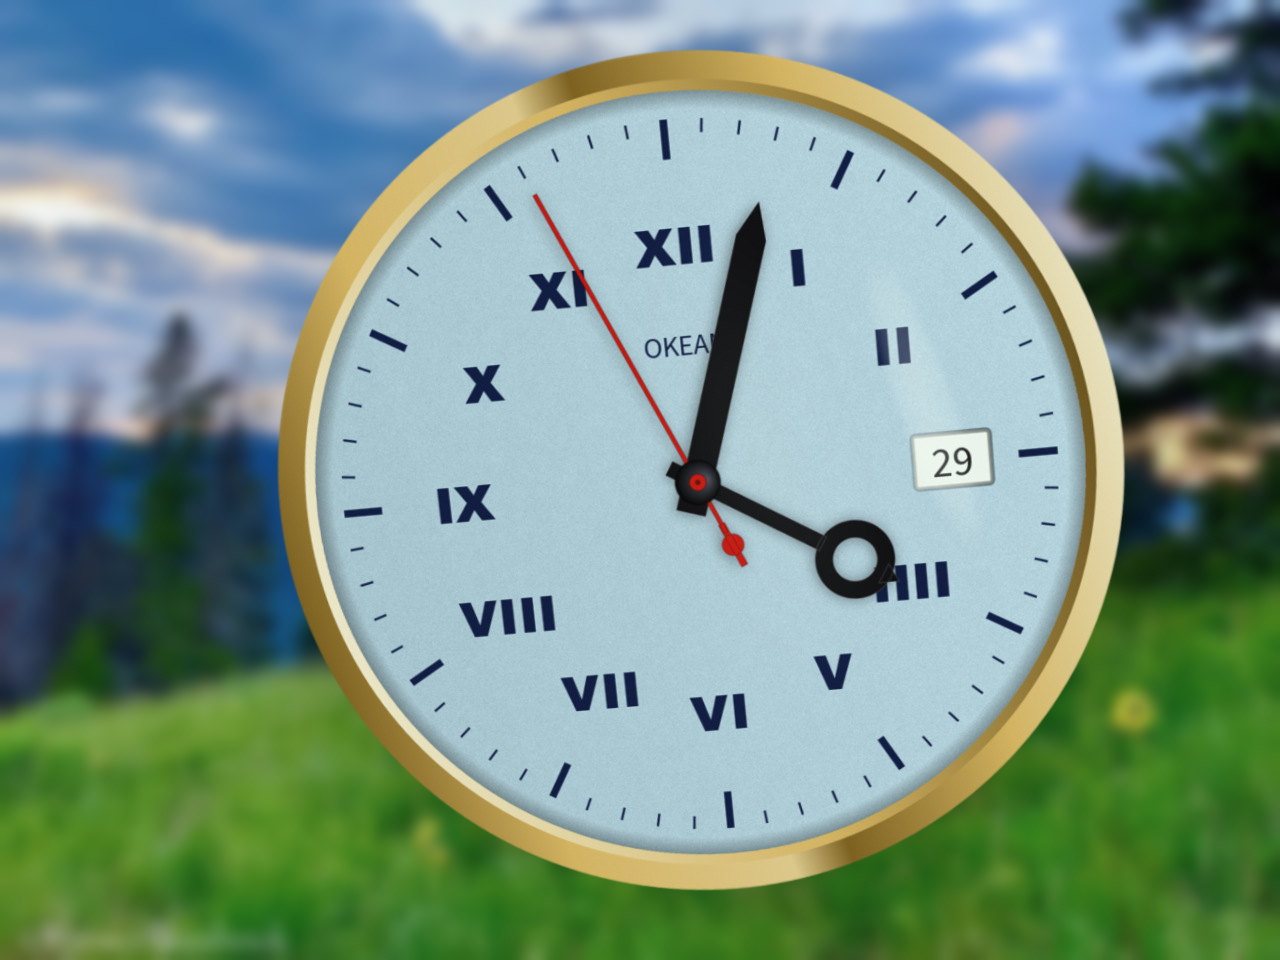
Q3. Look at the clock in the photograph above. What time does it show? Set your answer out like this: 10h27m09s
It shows 4h02m56s
